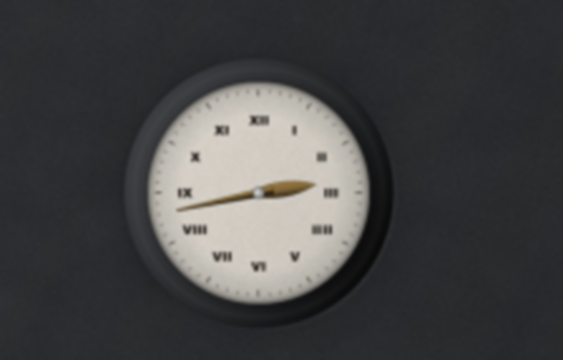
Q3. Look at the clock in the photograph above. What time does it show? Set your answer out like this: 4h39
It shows 2h43
